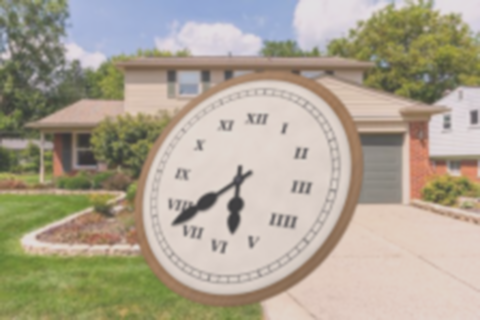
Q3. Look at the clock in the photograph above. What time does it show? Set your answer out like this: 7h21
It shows 5h38
